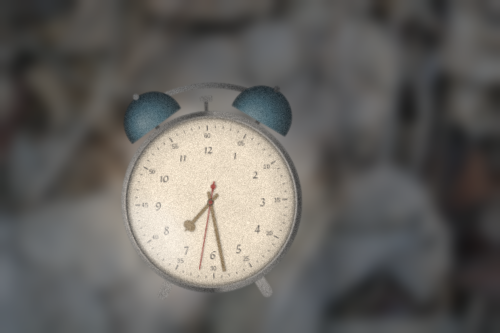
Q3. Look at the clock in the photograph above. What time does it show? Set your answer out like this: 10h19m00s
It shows 7h28m32s
